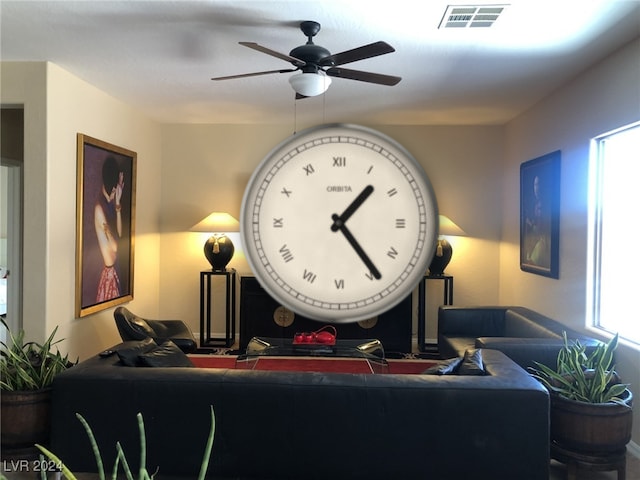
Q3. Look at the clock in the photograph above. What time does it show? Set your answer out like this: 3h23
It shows 1h24
